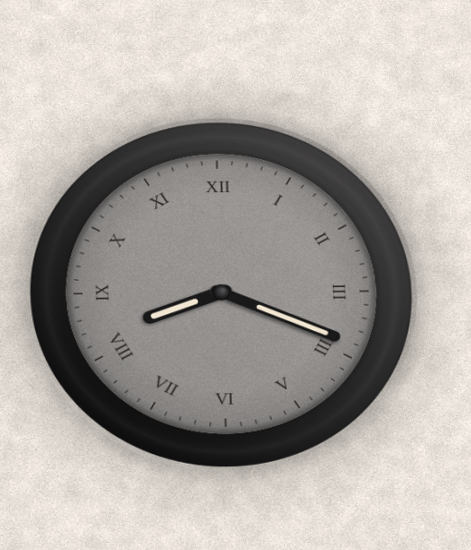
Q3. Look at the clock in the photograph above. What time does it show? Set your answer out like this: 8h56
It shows 8h19
